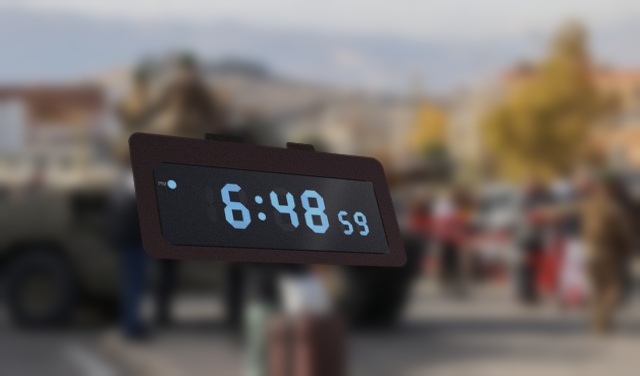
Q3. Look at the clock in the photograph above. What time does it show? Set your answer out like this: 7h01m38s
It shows 6h48m59s
